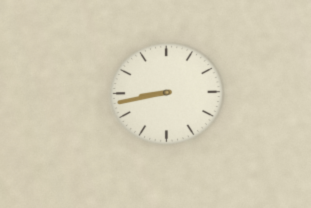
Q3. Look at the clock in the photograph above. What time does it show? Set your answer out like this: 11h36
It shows 8h43
